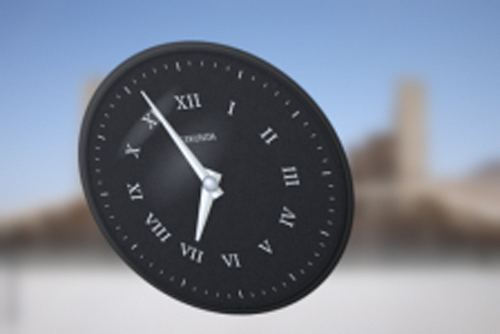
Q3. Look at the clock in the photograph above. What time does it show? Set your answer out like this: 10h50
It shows 6h56
